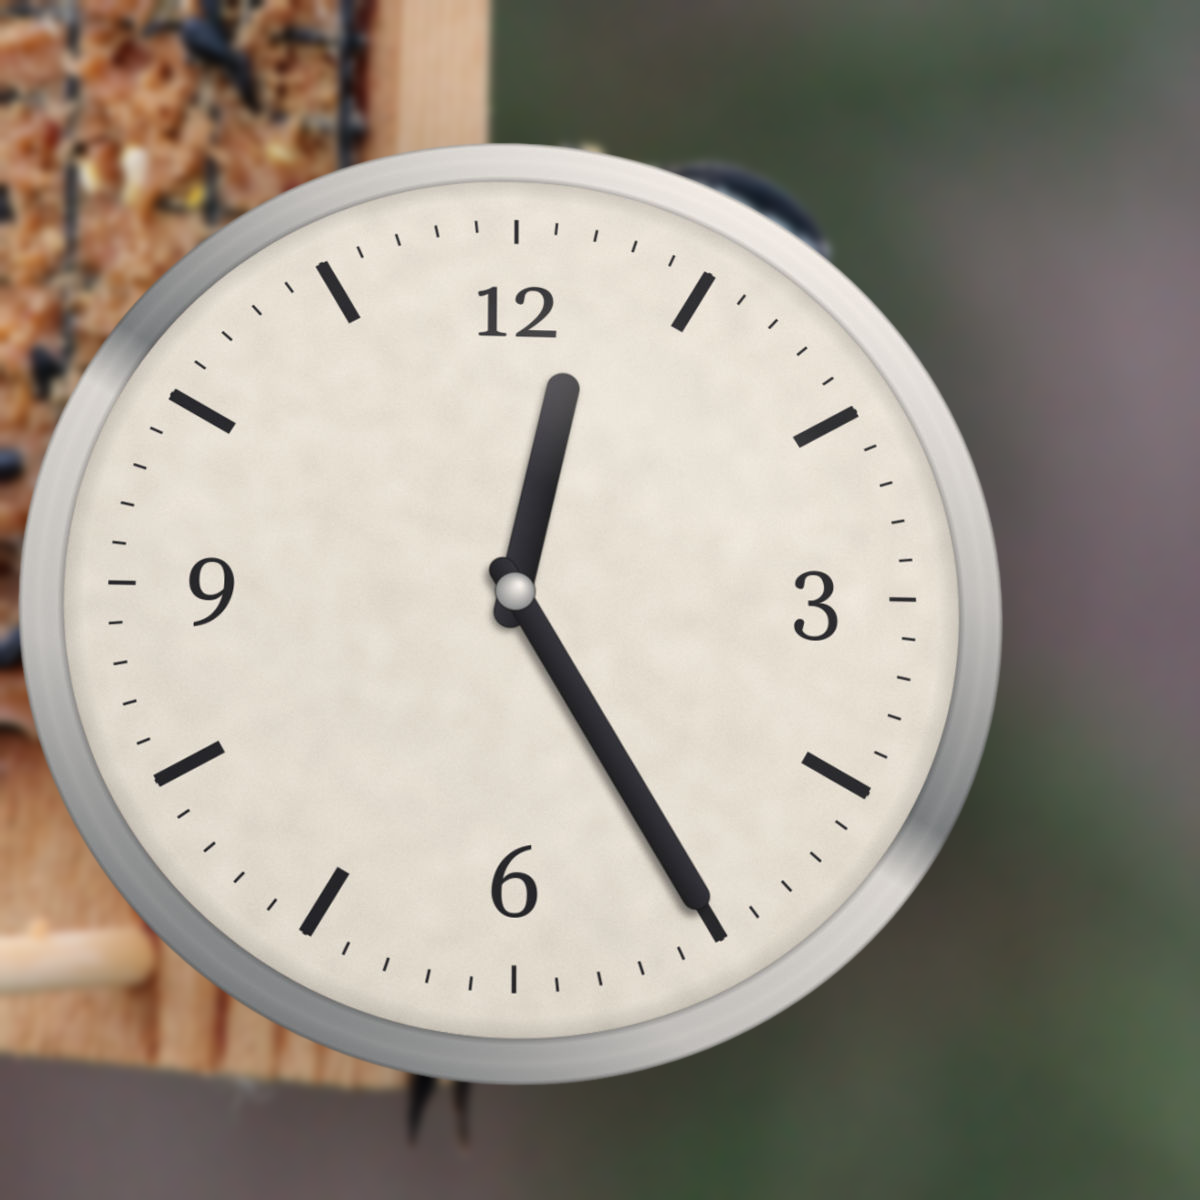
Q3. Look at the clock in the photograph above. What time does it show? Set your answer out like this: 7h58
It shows 12h25
